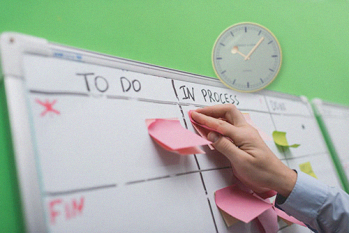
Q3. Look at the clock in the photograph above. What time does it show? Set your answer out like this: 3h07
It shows 10h07
